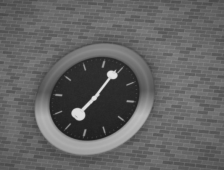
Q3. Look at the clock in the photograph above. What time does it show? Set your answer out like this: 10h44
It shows 7h04
